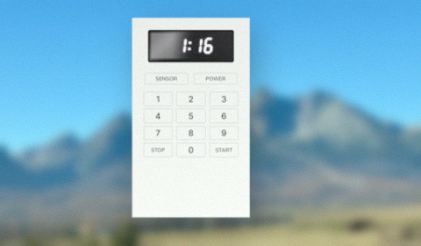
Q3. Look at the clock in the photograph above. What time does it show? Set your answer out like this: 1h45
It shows 1h16
